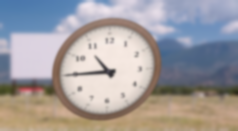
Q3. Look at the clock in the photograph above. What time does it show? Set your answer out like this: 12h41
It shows 10h45
